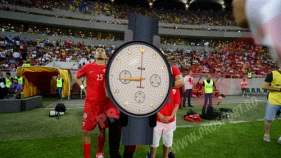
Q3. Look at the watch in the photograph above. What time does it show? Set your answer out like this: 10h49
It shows 8h44
